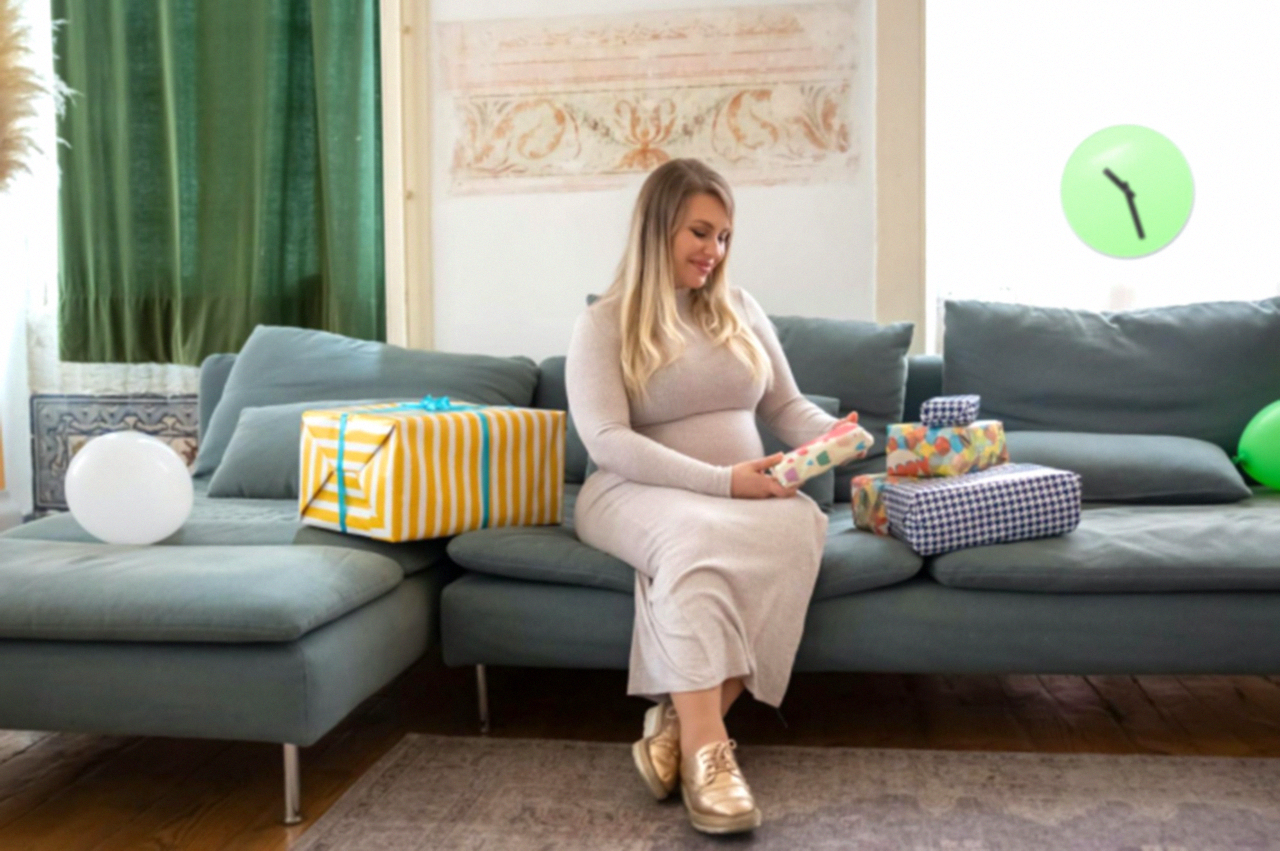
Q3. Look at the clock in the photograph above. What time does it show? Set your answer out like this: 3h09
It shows 10h27
